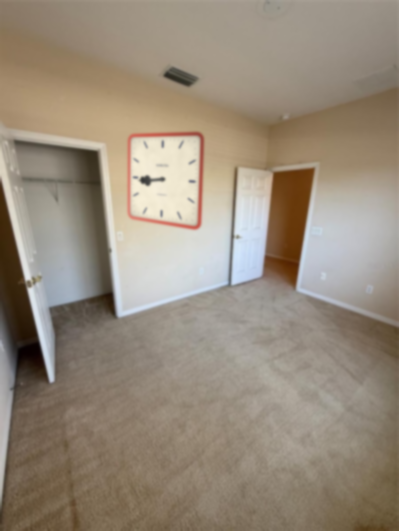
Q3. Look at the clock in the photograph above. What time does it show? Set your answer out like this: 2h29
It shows 8h44
